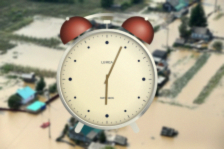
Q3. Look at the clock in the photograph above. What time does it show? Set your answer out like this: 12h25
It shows 6h04
